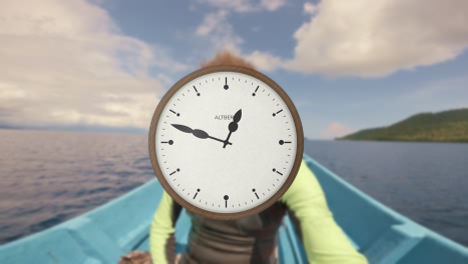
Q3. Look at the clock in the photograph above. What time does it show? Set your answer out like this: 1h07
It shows 12h48
